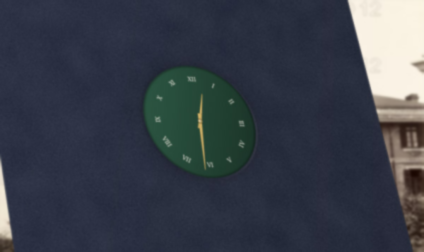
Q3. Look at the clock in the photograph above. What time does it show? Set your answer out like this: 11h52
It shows 12h31
